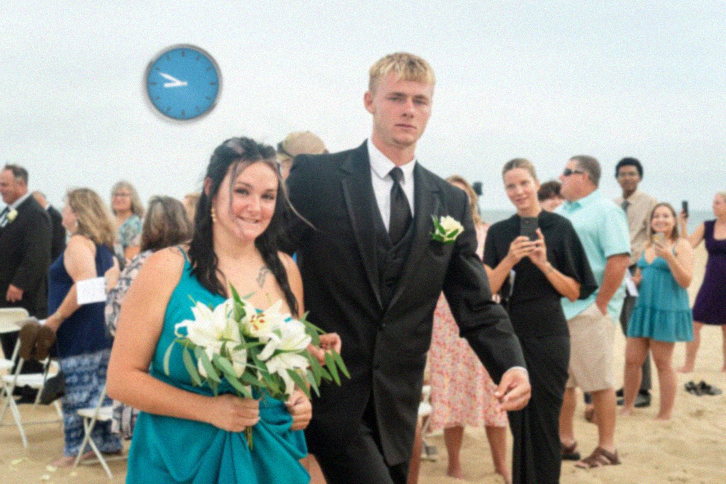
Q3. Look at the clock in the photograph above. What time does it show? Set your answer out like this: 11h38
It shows 8h49
